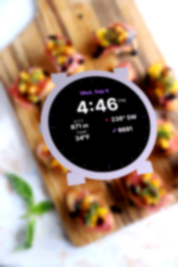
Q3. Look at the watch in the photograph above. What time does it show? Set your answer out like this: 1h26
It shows 4h46
